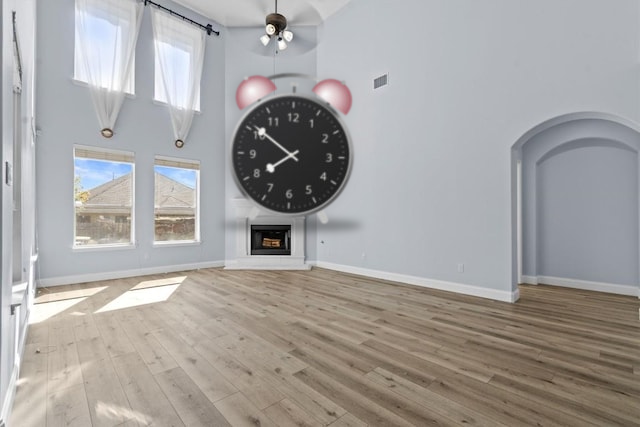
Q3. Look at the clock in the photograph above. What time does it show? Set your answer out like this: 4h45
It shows 7h51
